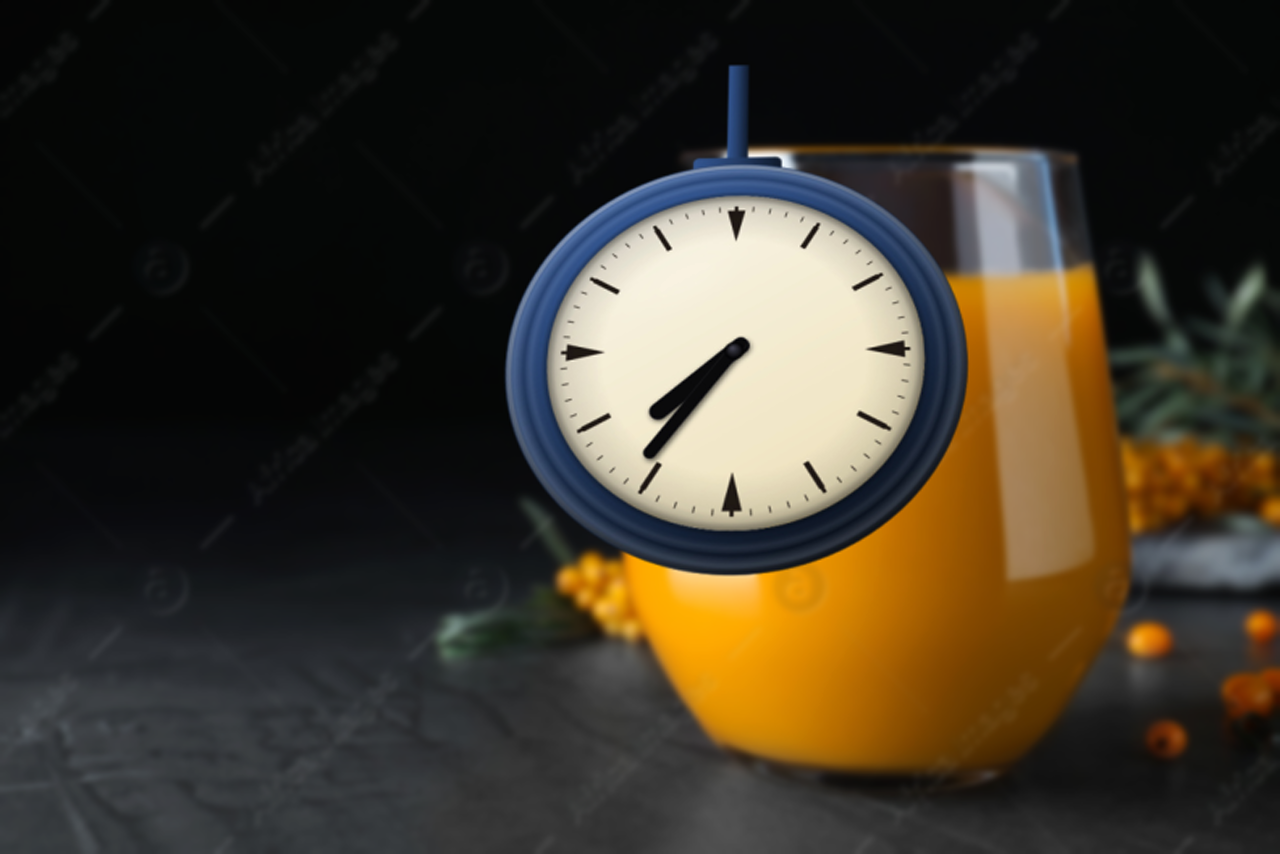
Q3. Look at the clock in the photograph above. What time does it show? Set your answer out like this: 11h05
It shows 7h36
